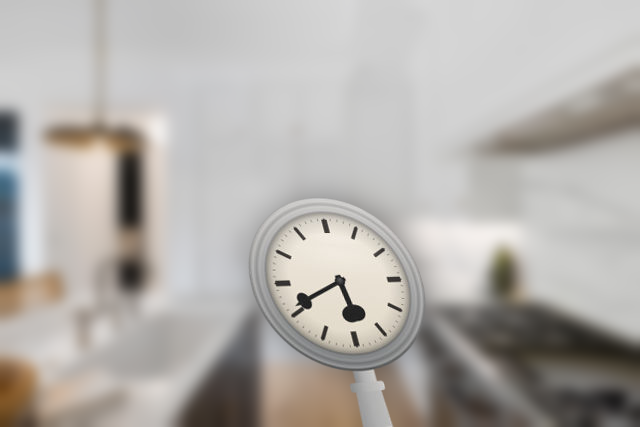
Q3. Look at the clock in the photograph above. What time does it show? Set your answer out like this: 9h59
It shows 5h41
